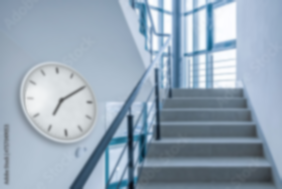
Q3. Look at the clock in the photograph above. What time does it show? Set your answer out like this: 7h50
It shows 7h10
